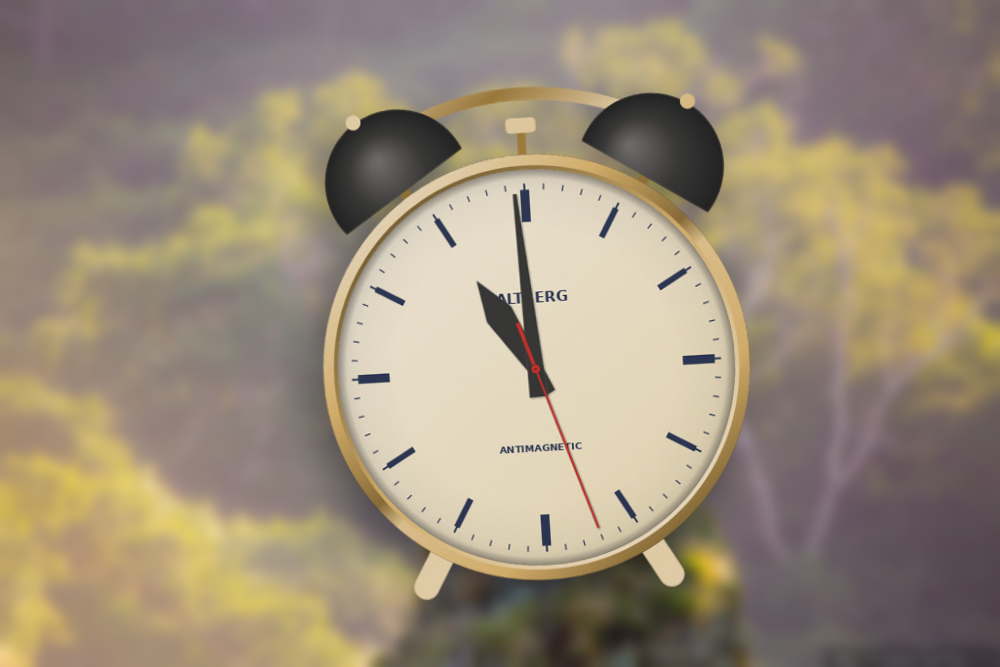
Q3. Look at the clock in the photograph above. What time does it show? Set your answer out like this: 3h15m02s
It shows 10h59m27s
